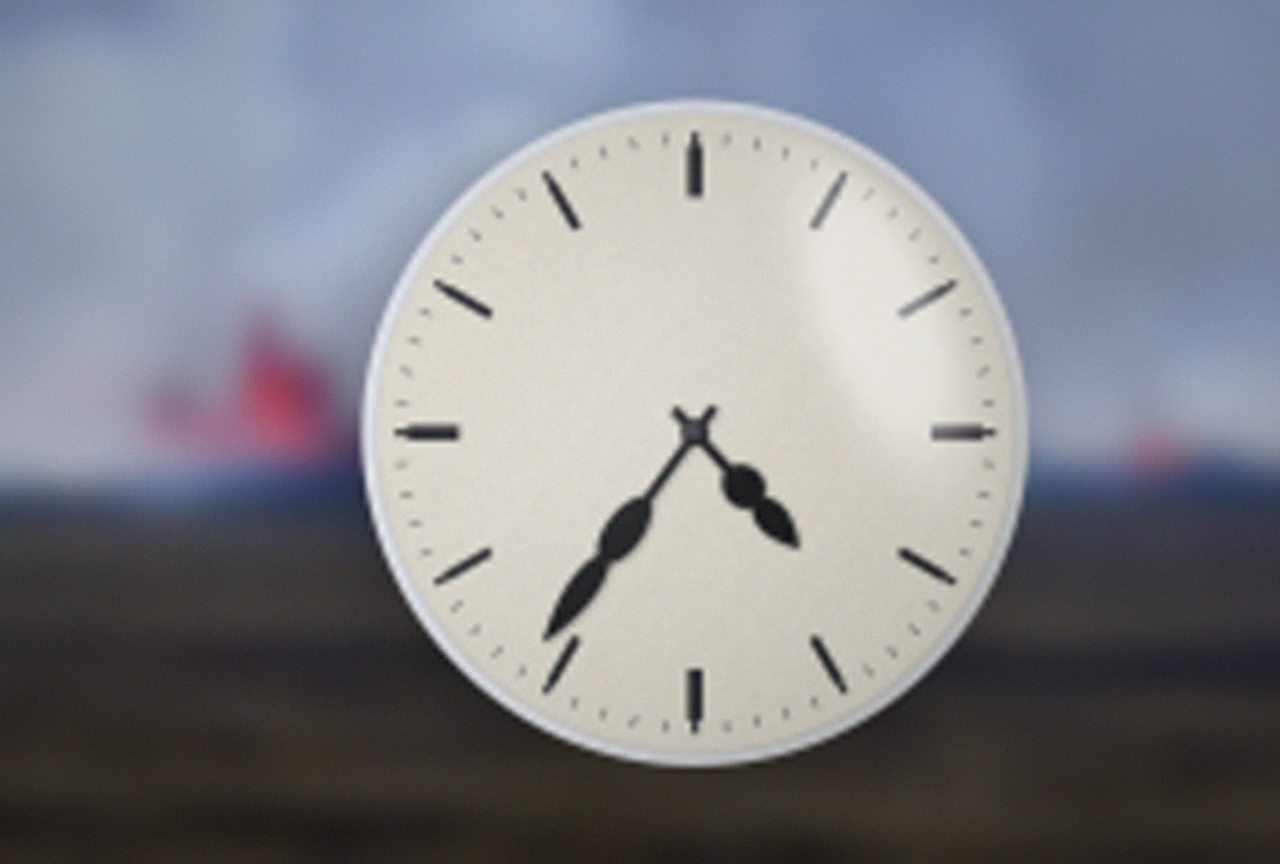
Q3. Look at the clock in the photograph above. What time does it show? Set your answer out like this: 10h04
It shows 4h36
